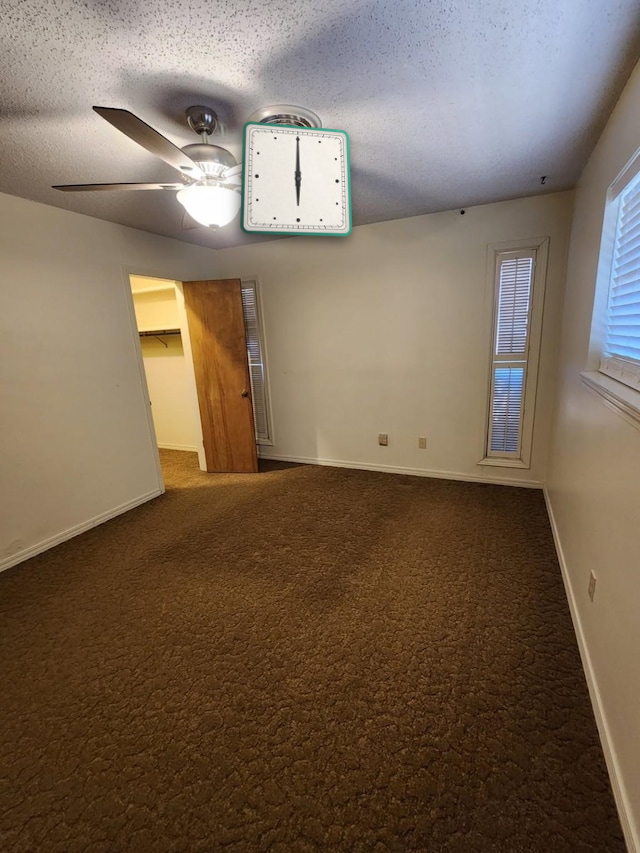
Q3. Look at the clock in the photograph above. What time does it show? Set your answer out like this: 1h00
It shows 6h00
